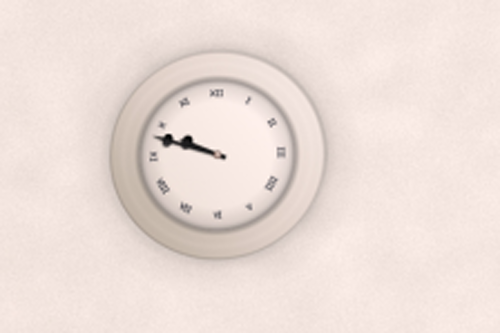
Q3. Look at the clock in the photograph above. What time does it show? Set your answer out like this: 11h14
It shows 9h48
